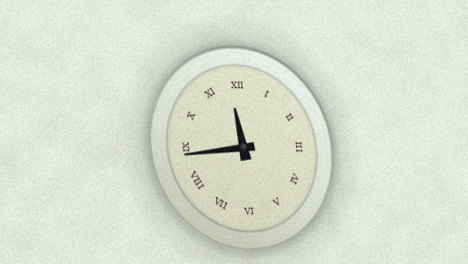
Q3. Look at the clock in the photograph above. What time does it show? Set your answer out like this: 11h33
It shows 11h44
